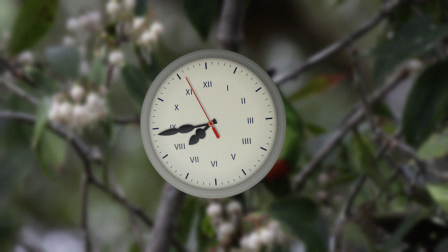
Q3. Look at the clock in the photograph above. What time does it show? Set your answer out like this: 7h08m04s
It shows 7h43m56s
